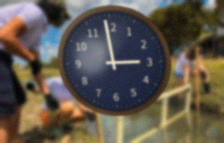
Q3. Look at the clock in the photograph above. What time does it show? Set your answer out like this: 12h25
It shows 2h59
